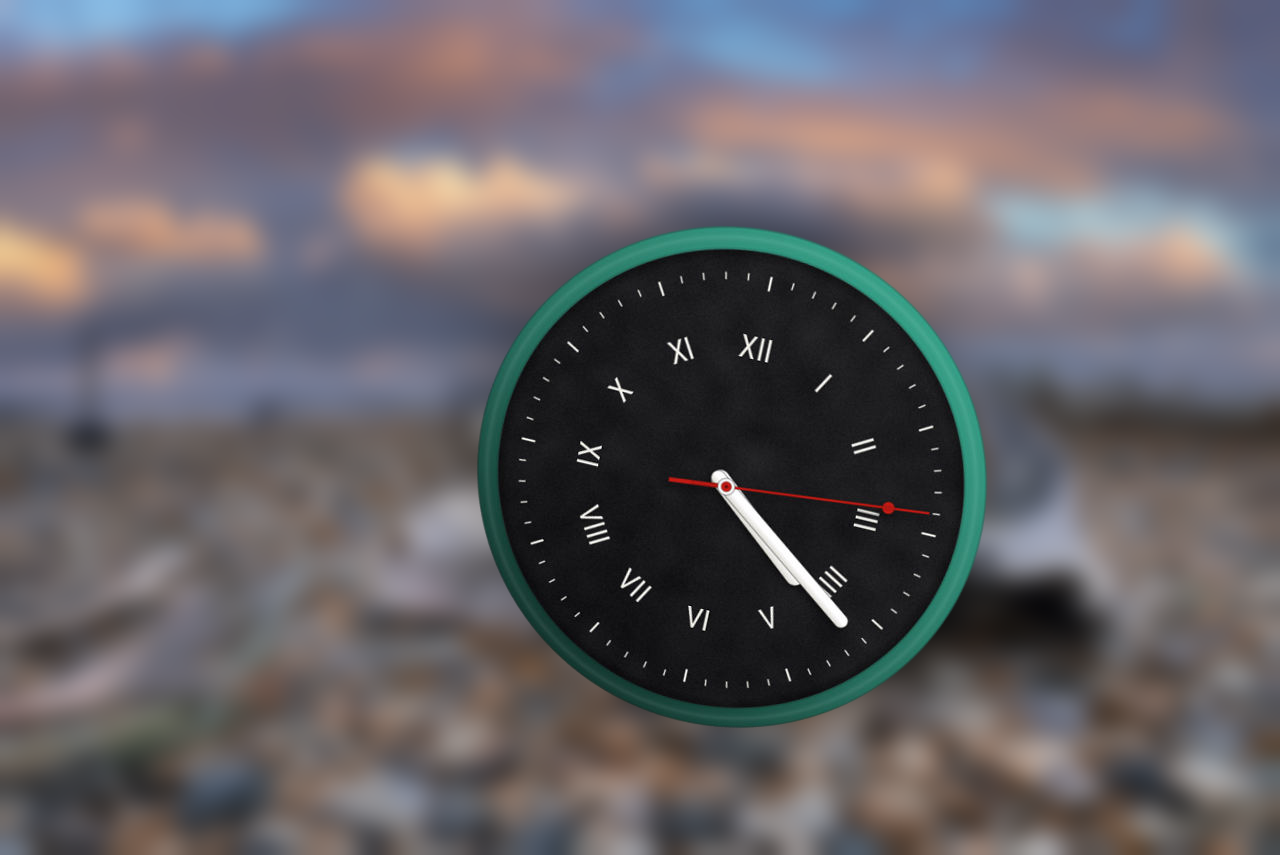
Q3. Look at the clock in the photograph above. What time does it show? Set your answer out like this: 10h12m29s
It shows 4h21m14s
